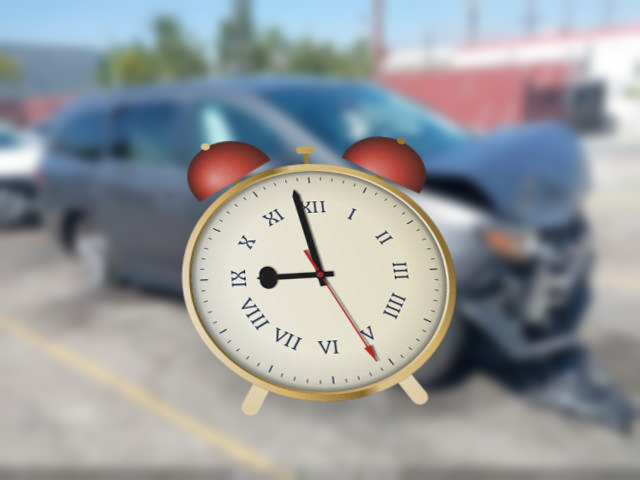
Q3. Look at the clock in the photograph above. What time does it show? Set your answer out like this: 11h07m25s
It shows 8h58m26s
